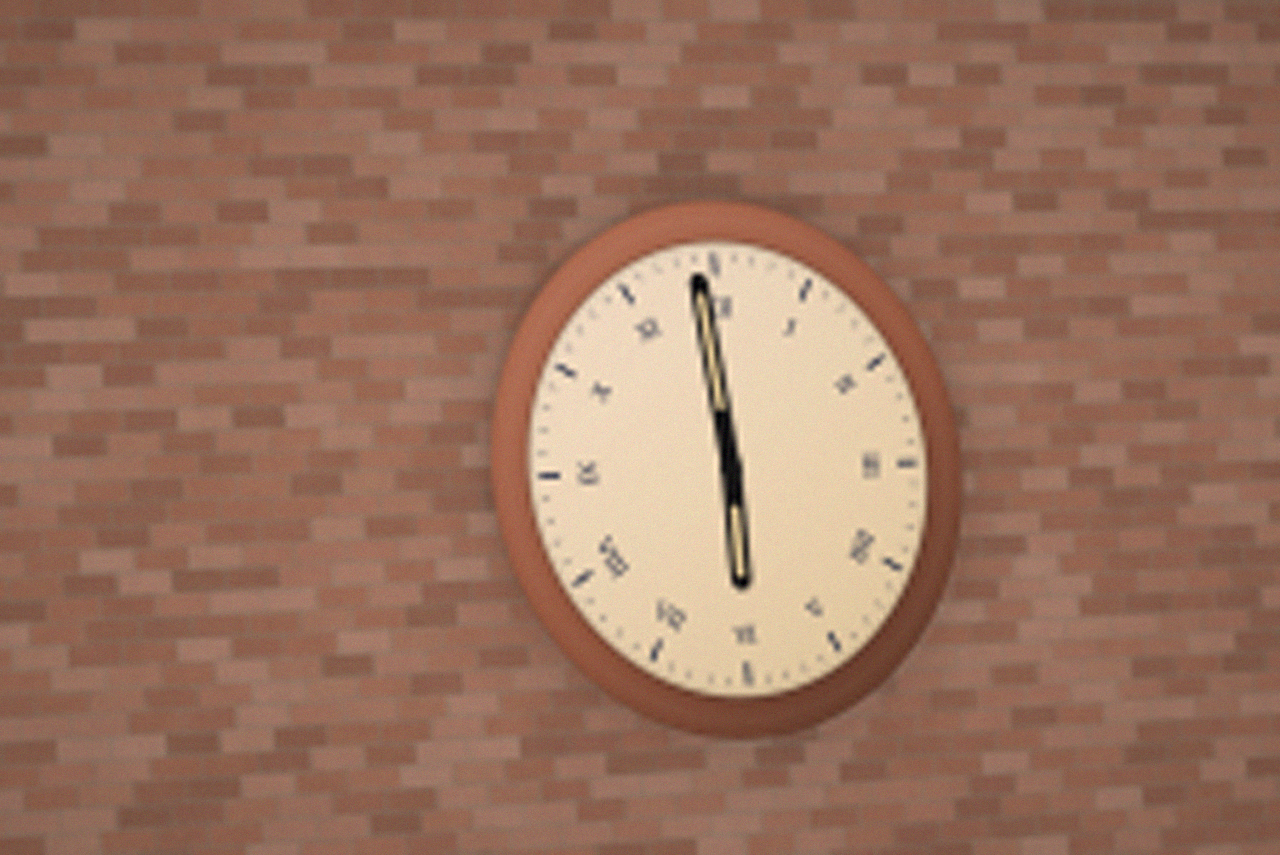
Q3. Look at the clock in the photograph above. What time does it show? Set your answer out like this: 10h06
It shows 5h59
